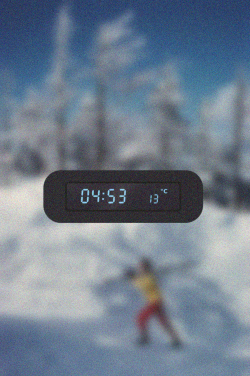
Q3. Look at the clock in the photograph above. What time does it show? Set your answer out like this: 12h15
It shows 4h53
